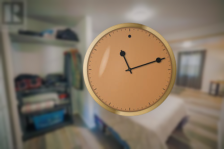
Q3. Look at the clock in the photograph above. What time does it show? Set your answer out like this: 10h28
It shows 11h12
